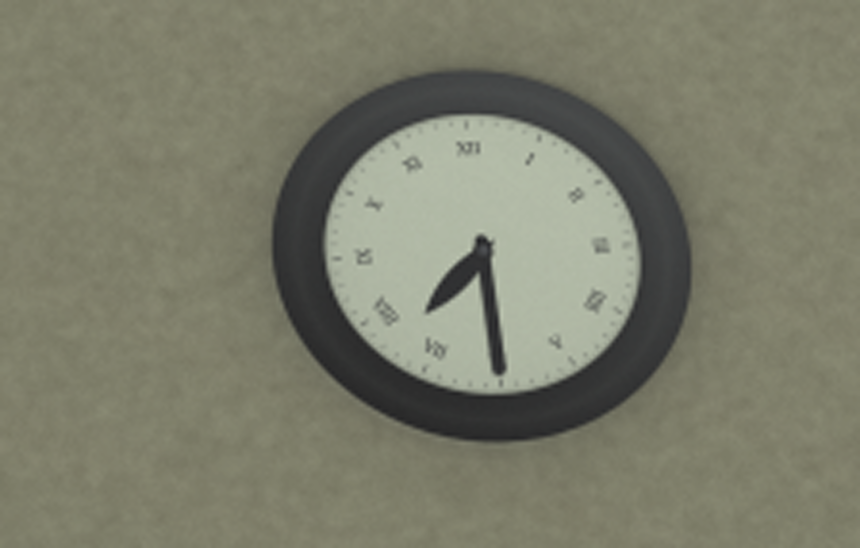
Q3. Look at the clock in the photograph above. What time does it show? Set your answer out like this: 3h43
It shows 7h30
